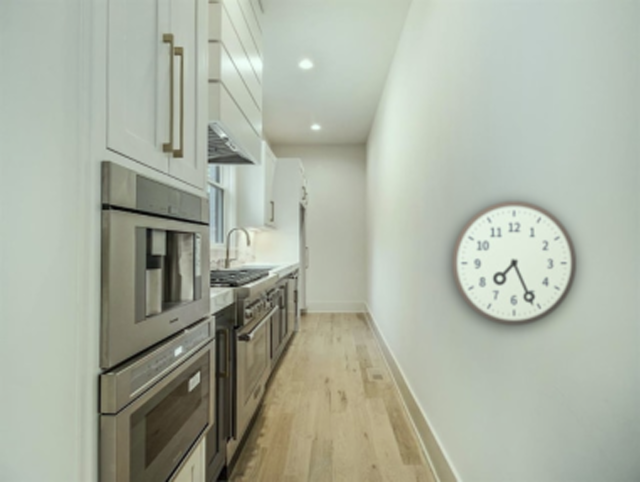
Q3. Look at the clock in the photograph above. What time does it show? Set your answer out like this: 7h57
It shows 7h26
